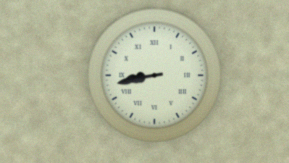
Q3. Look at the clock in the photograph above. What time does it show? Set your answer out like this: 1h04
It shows 8h43
